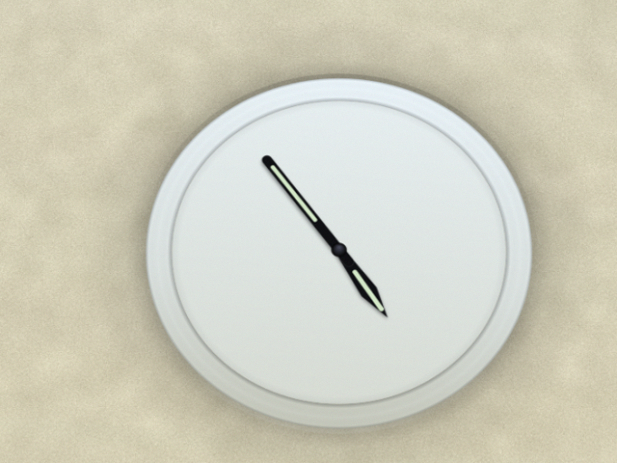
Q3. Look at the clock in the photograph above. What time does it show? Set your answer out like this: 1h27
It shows 4h54
